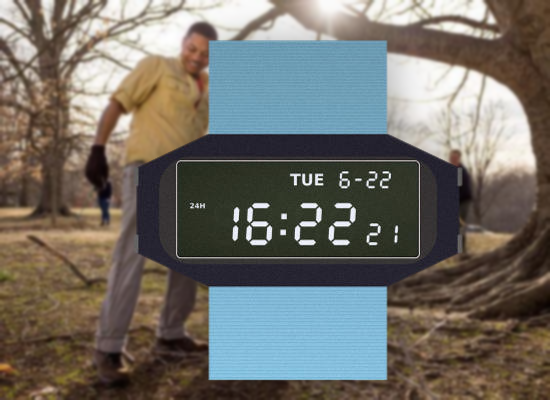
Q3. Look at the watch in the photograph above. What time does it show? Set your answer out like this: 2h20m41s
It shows 16h22m21s
